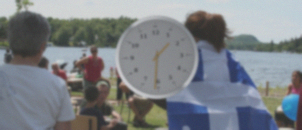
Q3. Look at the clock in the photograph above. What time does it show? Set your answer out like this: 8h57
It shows 1h31
